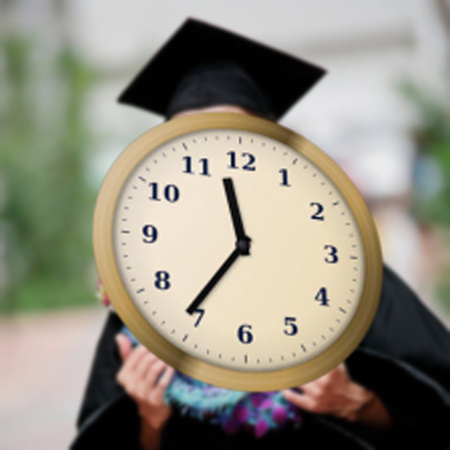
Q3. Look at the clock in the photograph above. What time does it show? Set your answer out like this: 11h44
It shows 11h36
